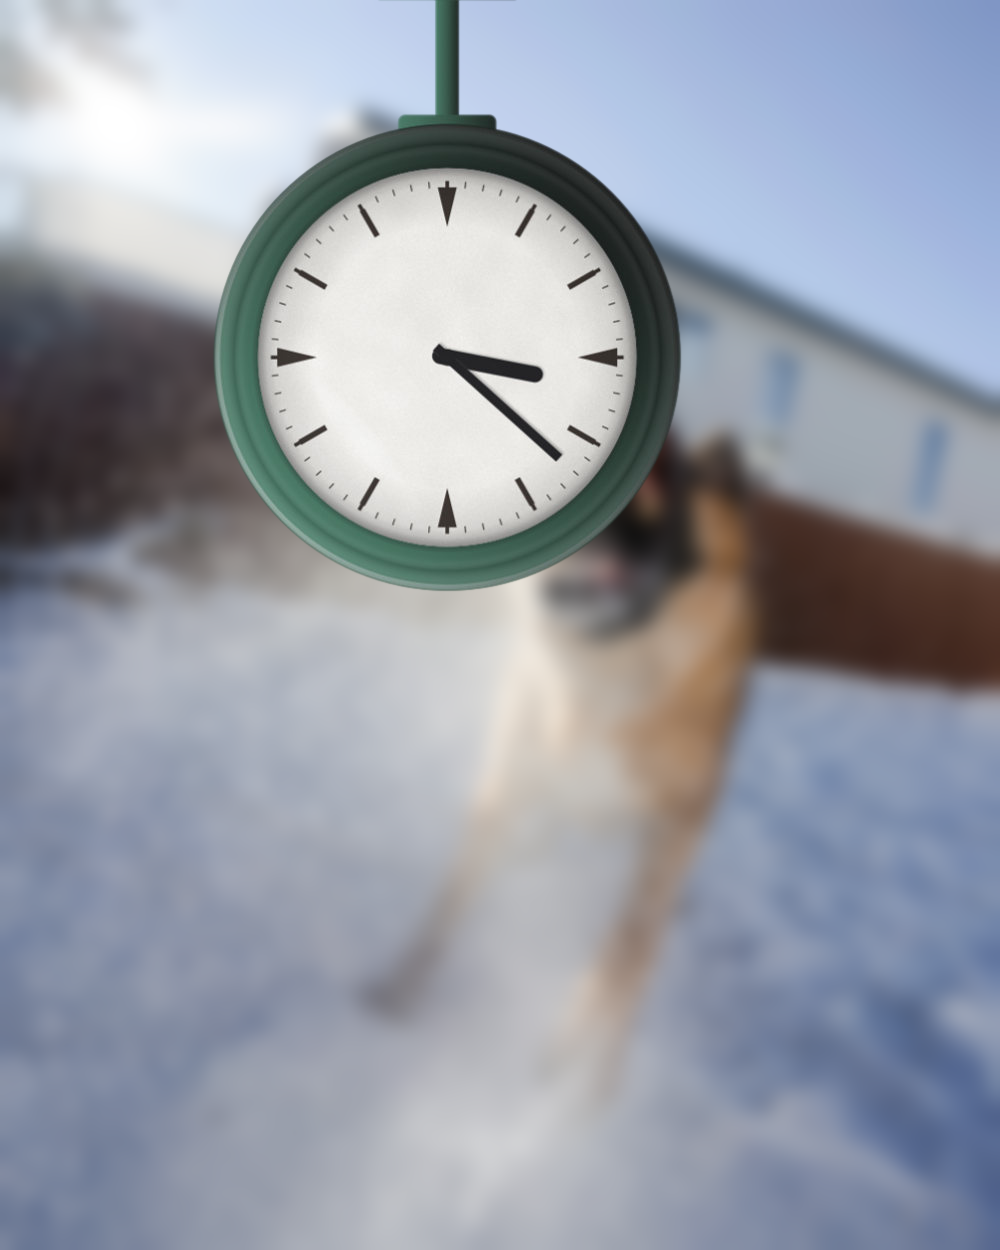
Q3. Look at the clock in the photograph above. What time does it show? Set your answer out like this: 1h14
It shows 3h22
